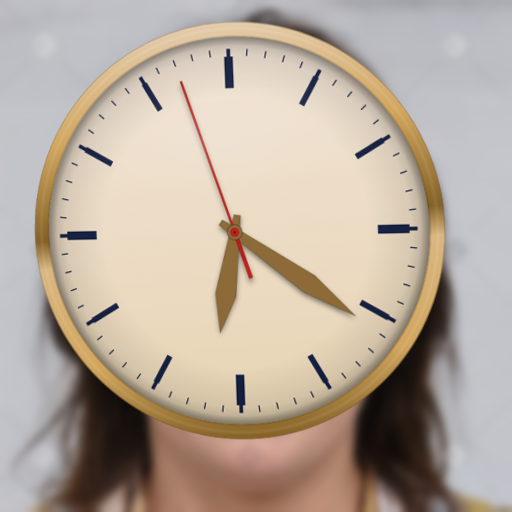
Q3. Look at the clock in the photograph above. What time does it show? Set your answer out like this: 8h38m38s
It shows 6h20m57s
